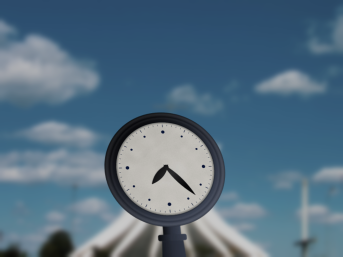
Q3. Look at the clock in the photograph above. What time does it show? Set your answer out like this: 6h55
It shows 7h23
